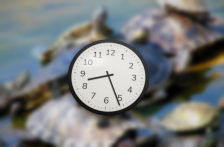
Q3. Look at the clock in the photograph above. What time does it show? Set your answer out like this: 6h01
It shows 8h26
